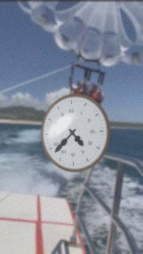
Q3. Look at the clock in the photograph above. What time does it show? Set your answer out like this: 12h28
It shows 4h38
